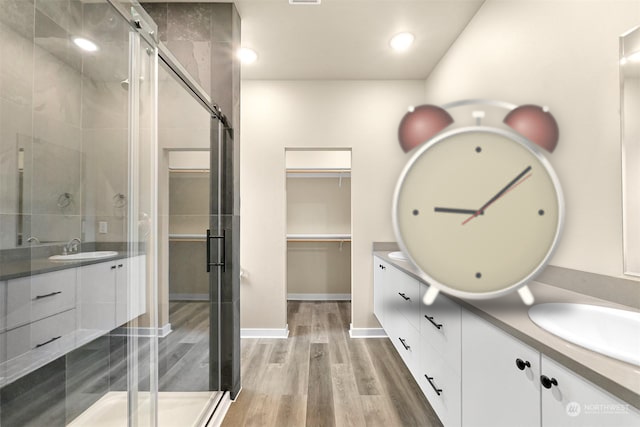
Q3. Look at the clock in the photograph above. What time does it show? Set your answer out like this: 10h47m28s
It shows 9h08m09s
